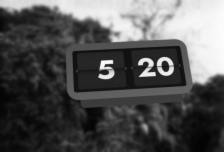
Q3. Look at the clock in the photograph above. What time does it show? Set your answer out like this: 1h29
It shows 5h20
